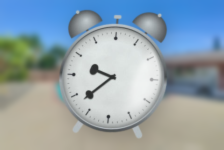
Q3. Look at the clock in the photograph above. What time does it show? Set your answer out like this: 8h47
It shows 9h38
